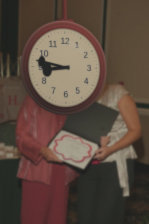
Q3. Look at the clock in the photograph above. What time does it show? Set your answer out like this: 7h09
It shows 8h47
